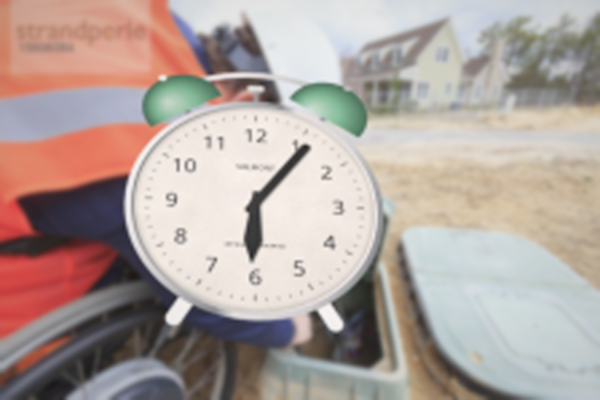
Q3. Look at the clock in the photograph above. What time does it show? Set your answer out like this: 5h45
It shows 6h06
